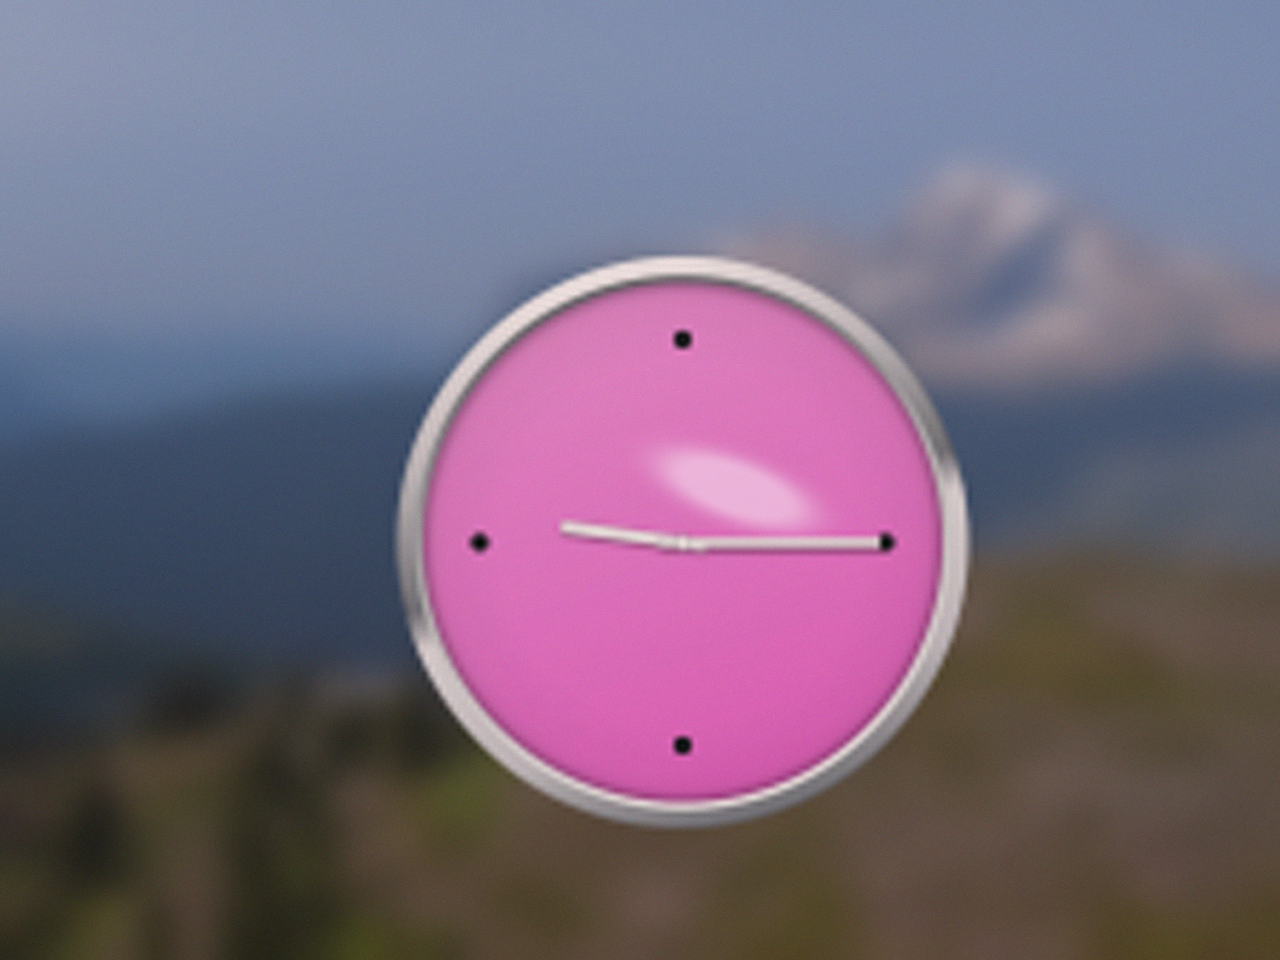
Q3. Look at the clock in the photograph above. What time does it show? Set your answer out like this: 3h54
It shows 9h15
